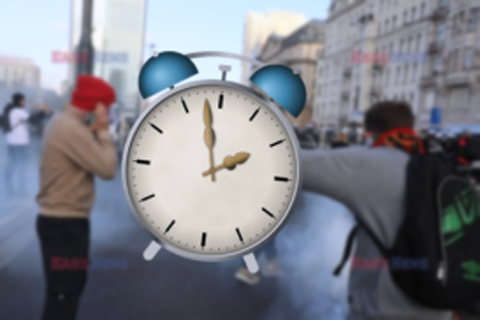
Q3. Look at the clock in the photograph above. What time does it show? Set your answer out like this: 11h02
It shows 1h58
